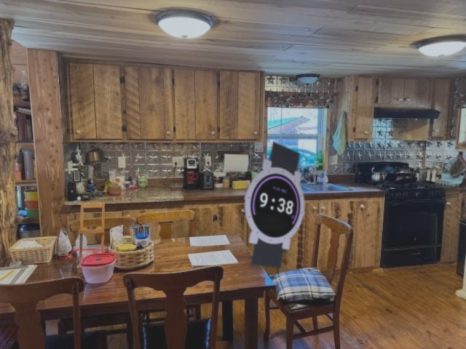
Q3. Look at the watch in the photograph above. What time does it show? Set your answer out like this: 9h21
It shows 9h38
